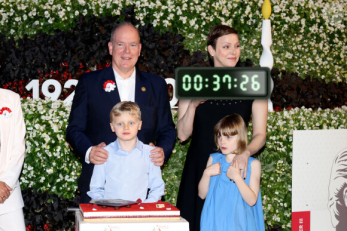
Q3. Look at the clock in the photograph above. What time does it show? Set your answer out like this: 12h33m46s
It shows 0h37m26s
